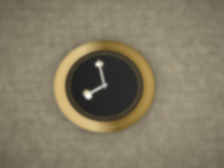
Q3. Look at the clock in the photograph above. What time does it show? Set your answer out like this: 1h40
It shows 7h58
